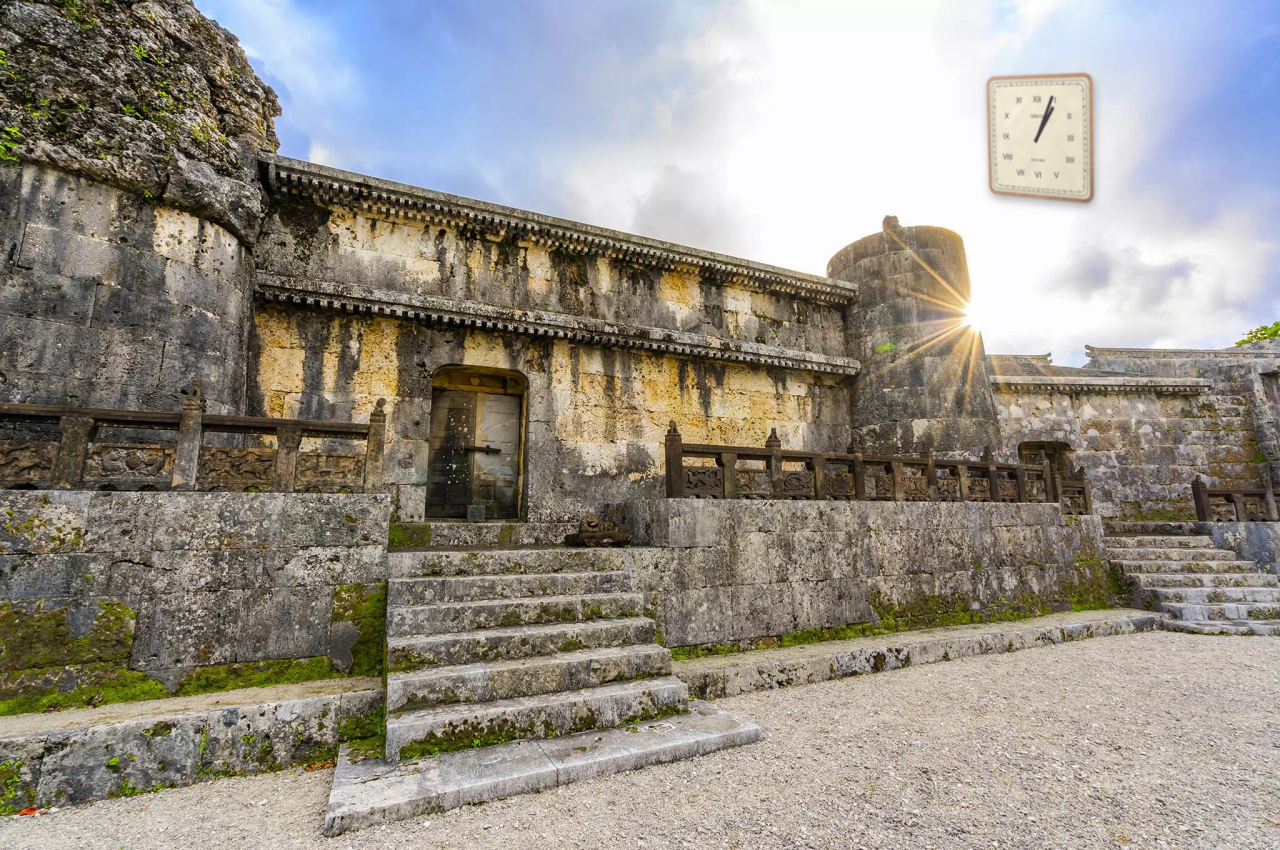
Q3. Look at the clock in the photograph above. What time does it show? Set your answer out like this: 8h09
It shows 1h04
